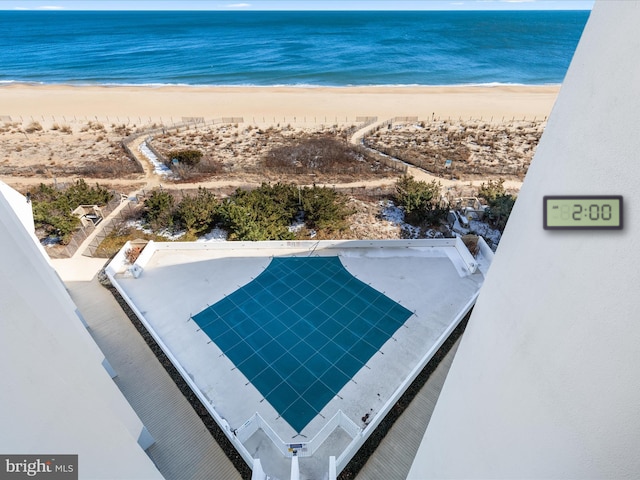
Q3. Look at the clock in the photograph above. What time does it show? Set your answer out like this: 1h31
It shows 2h00
